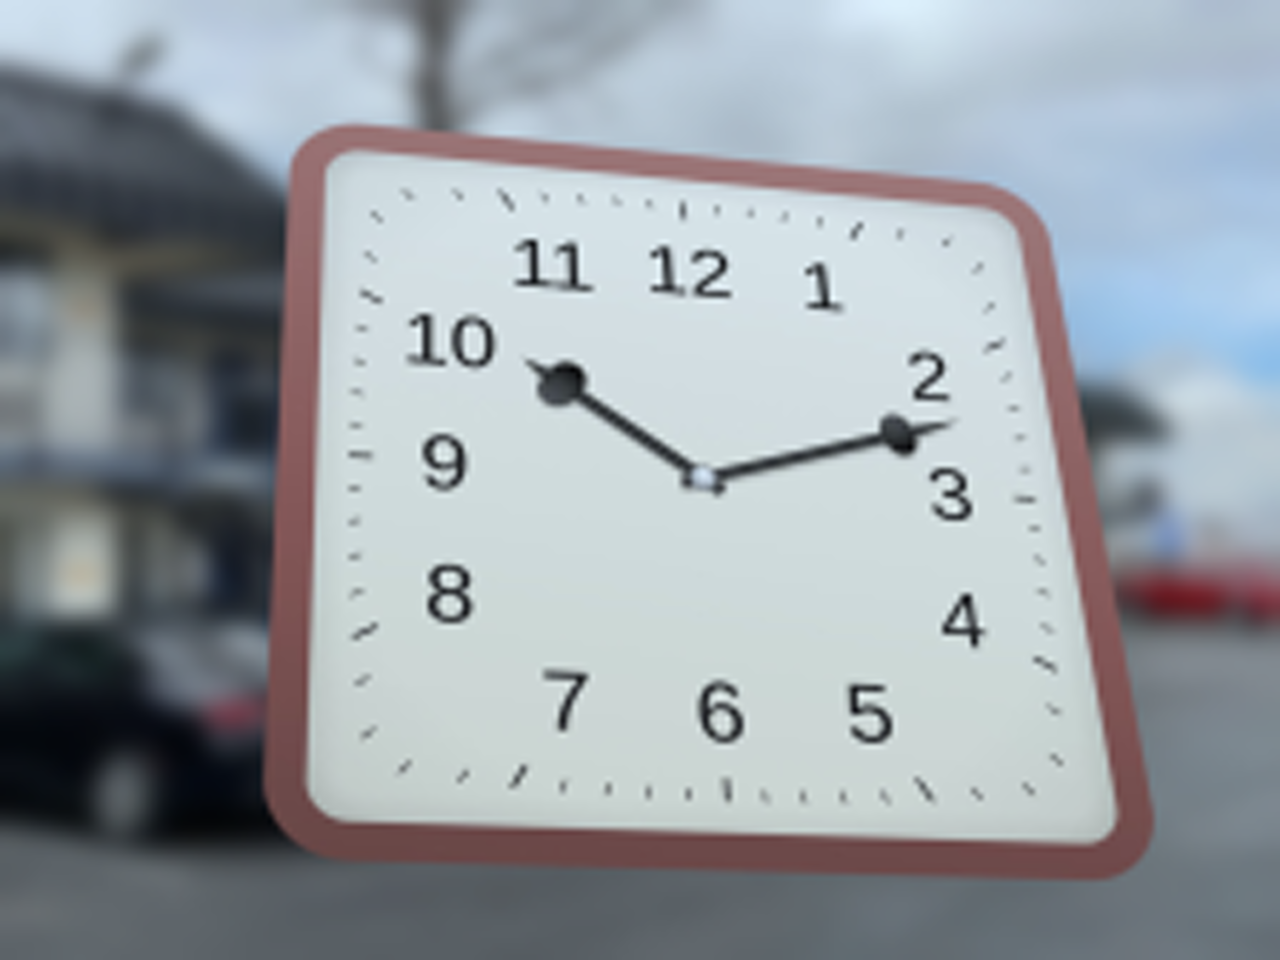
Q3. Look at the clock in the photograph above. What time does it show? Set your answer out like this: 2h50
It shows 10h12
